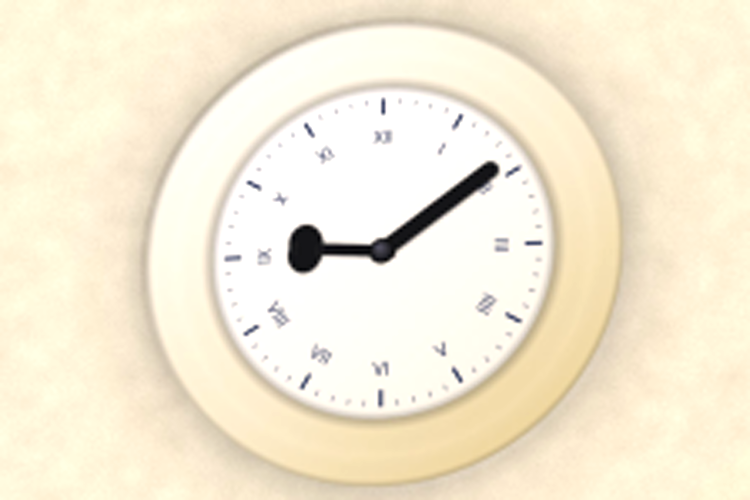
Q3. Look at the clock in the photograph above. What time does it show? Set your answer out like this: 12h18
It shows 9h09
